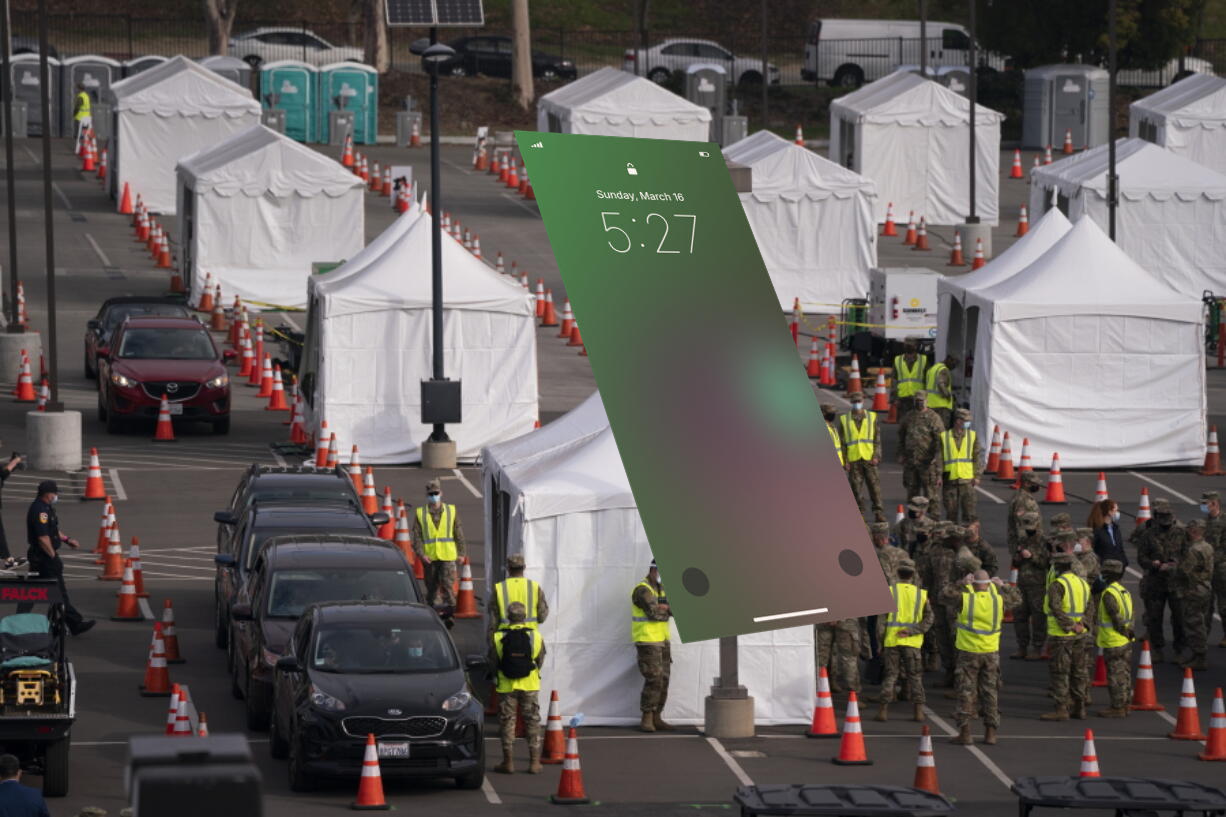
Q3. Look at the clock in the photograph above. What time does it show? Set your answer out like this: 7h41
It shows 5h27
